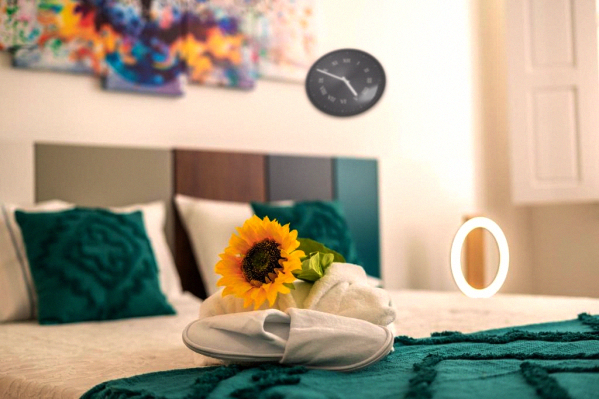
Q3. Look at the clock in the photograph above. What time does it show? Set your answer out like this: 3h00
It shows 4h49
